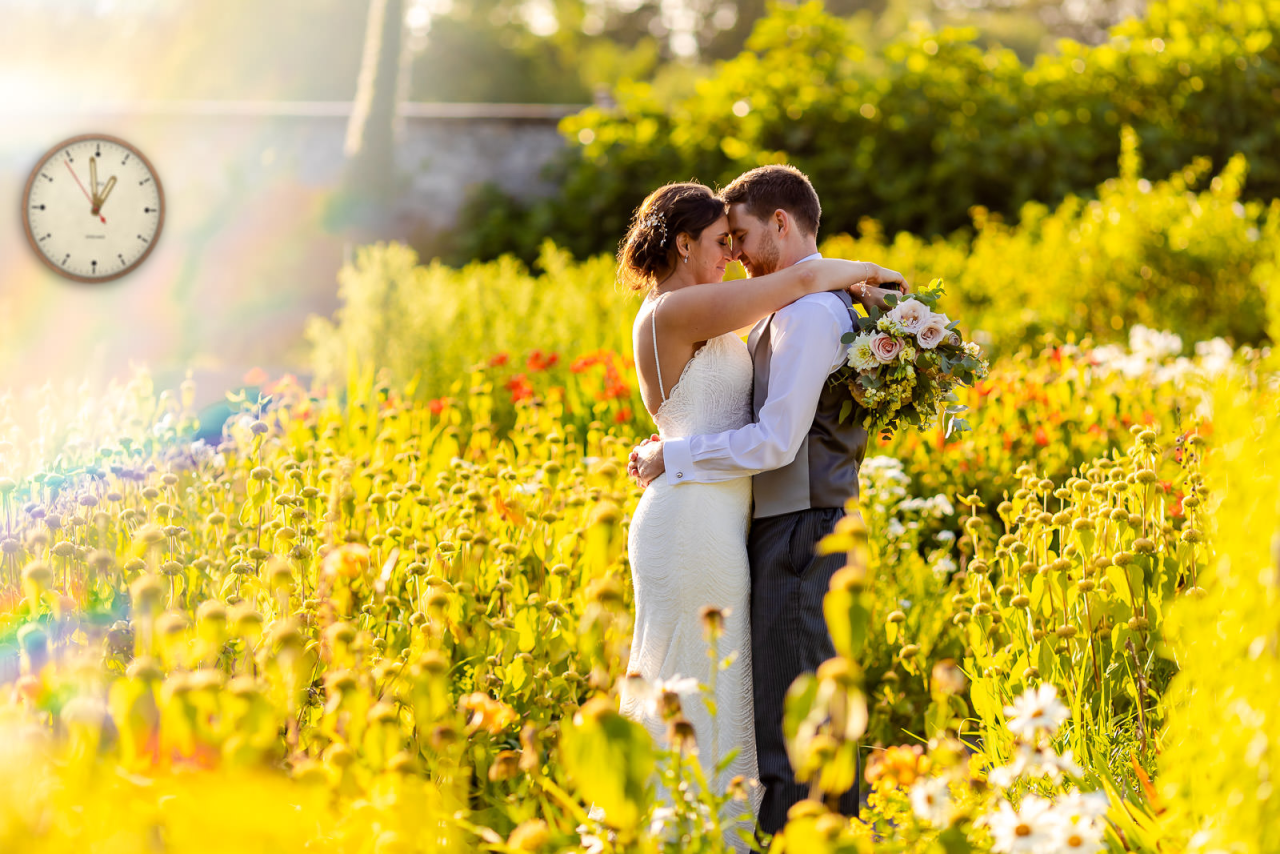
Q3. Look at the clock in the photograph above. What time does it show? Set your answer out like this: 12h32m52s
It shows 12h58m54s
